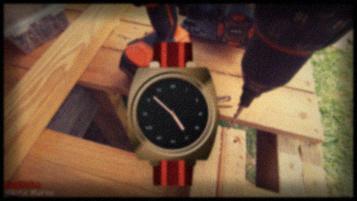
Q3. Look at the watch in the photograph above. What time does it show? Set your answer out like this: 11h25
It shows 4h52
